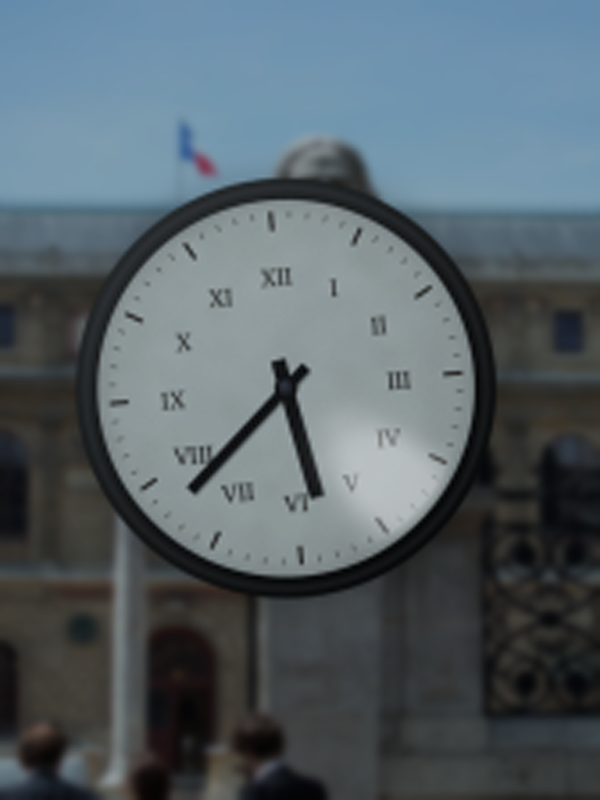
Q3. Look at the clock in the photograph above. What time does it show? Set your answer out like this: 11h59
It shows 5h38
